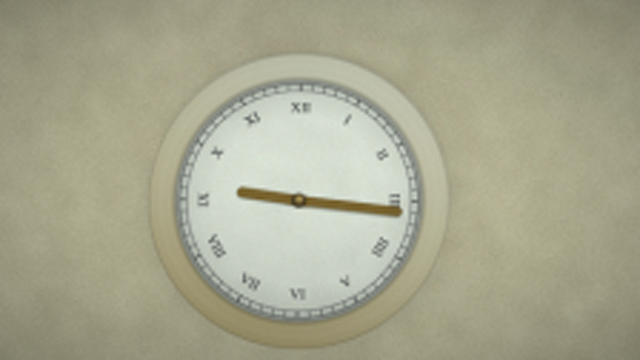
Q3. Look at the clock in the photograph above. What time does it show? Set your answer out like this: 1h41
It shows 9h16
